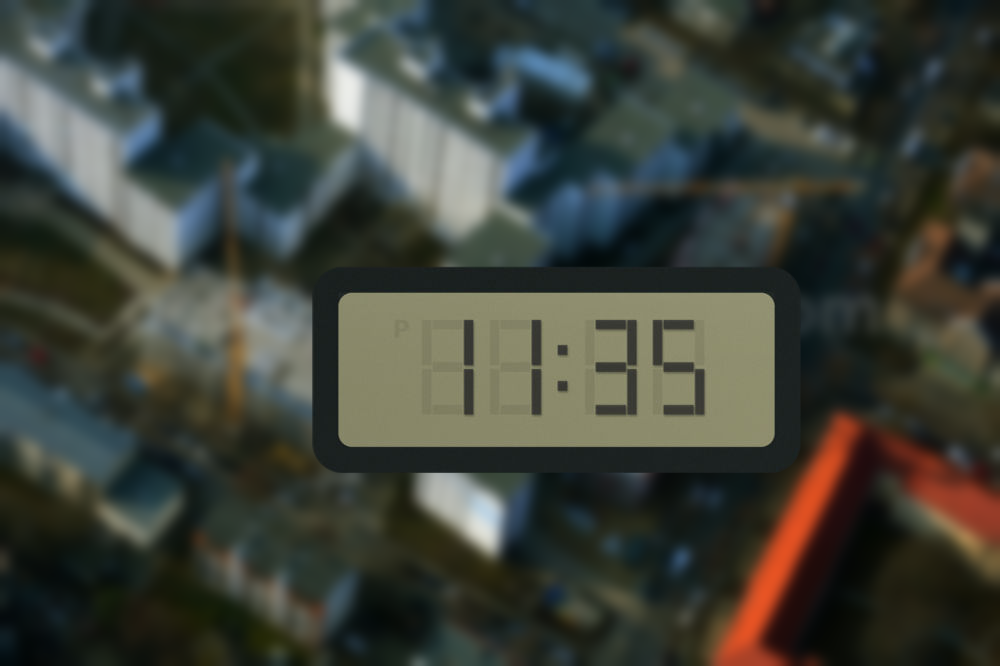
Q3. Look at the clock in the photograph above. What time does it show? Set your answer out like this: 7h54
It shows 11h35
